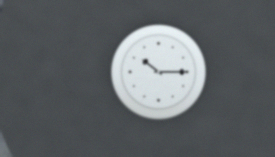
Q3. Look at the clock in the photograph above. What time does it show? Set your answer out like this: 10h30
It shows 10h15
